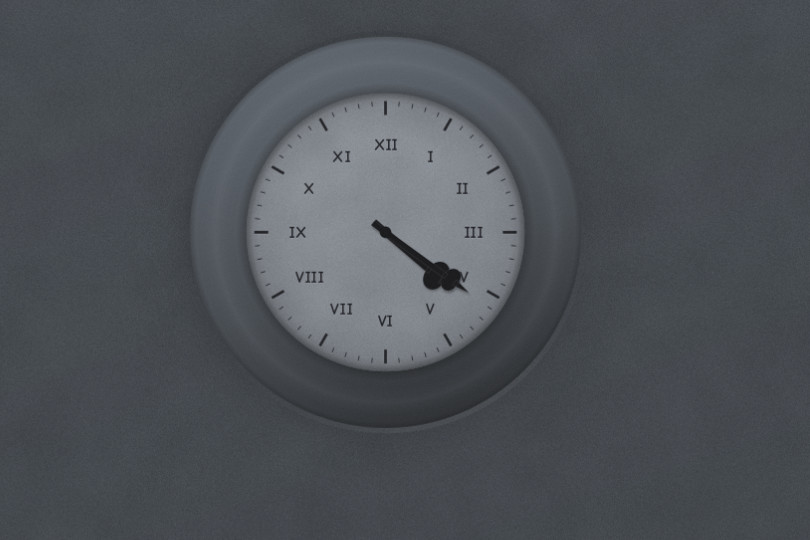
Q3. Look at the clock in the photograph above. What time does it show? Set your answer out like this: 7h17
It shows 4h21
